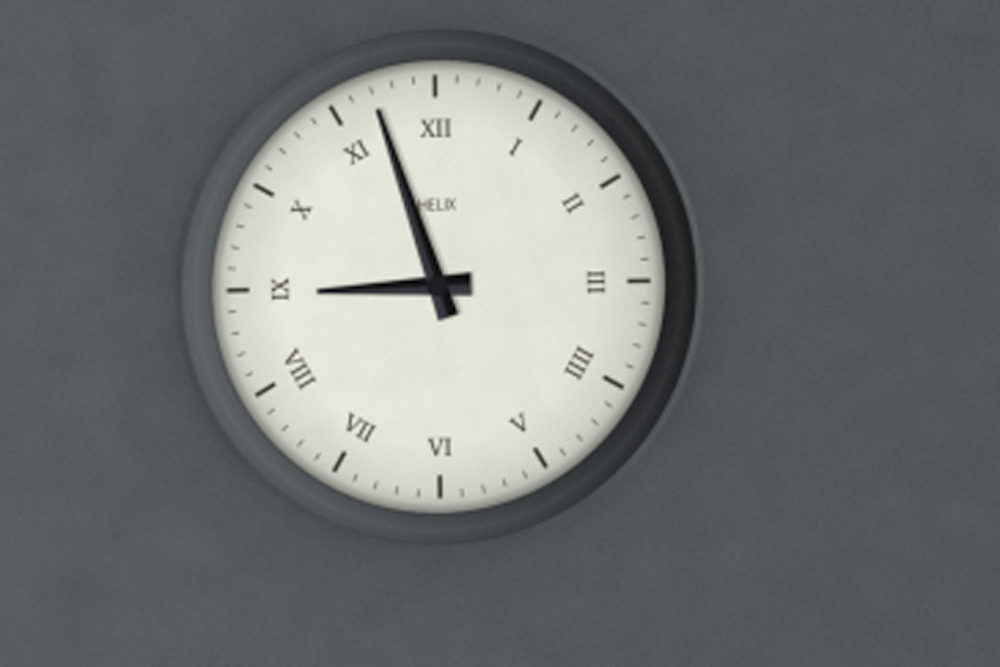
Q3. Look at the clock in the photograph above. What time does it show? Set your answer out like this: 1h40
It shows 8h57
